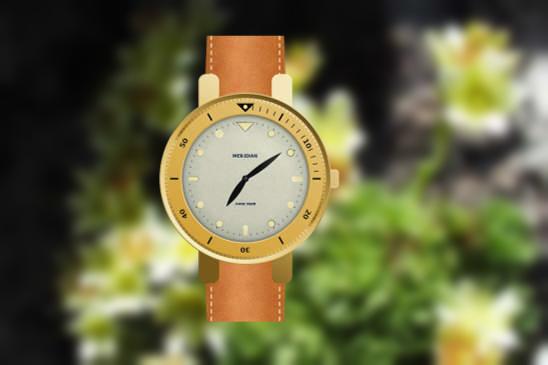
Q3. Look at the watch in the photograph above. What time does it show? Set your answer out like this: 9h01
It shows 7h09
